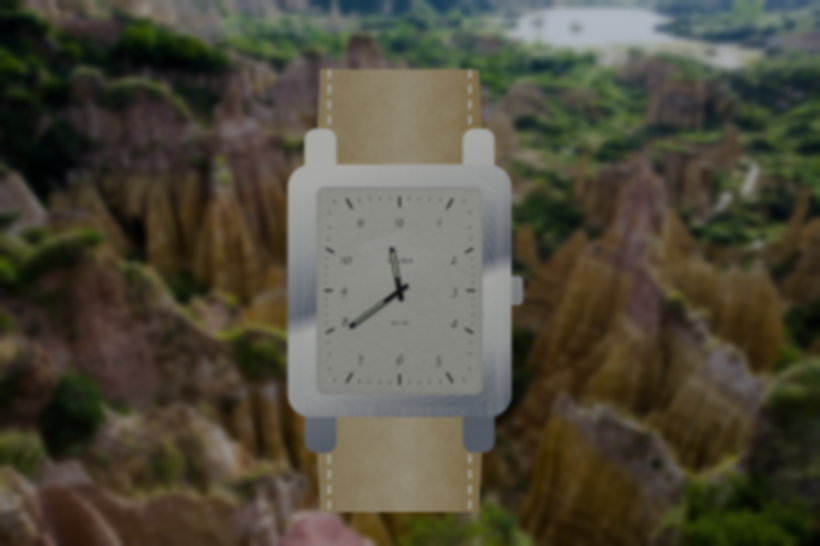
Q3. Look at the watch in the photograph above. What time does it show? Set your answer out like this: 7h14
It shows 11h39
